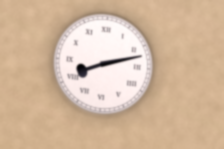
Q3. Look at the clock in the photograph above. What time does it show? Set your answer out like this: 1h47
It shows 8h12
